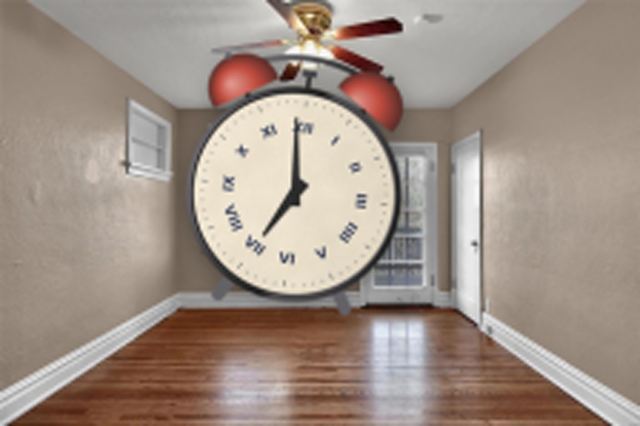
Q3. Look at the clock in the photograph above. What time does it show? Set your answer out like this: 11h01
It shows 6h59
